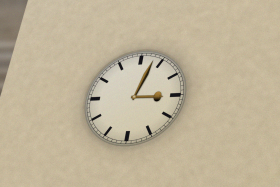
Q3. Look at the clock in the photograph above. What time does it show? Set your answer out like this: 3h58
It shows 3h03
